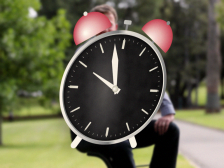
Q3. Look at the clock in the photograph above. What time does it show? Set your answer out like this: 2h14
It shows 9h58
